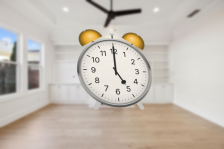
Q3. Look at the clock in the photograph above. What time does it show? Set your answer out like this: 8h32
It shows 5h00
